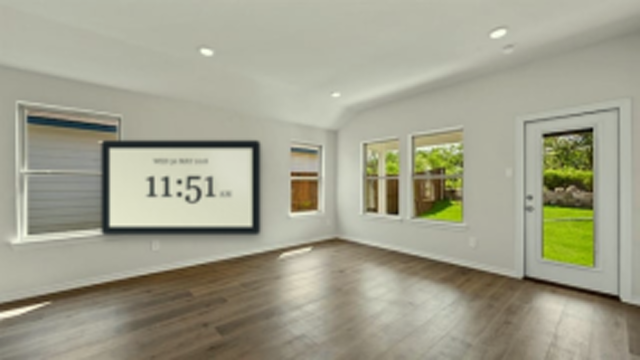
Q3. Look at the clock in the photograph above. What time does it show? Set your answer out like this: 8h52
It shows 11h51
